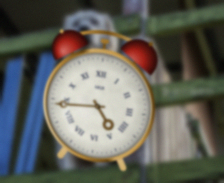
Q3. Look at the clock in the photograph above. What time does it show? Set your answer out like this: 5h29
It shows 4h44
